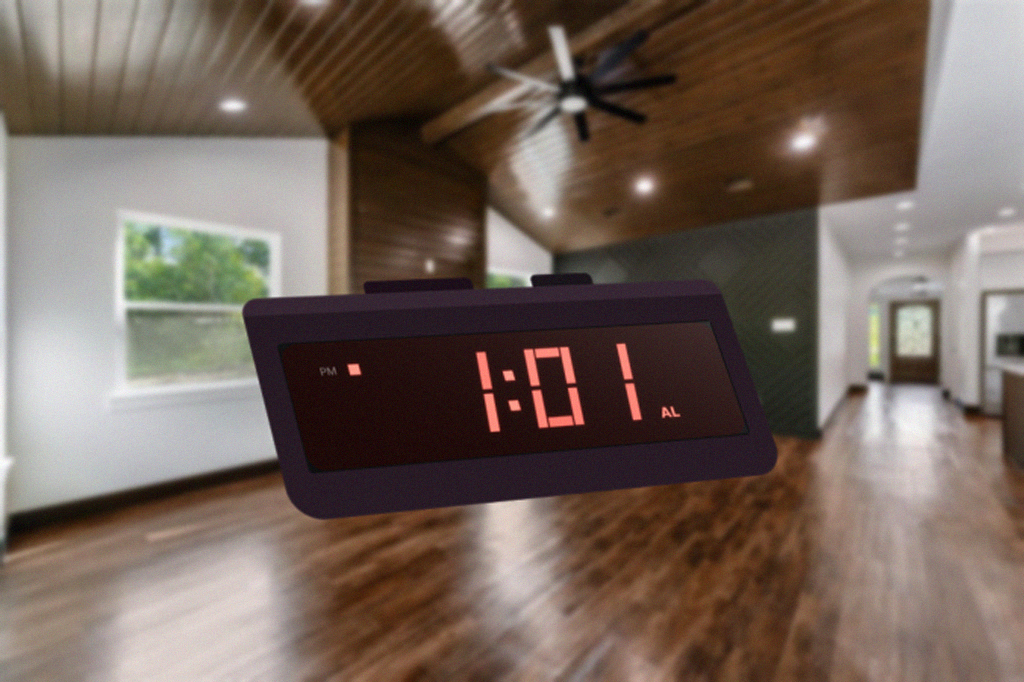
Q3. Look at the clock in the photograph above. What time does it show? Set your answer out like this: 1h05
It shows 1h01
